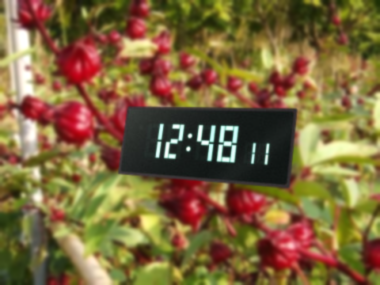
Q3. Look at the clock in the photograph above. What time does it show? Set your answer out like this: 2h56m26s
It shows 12h48m11s
